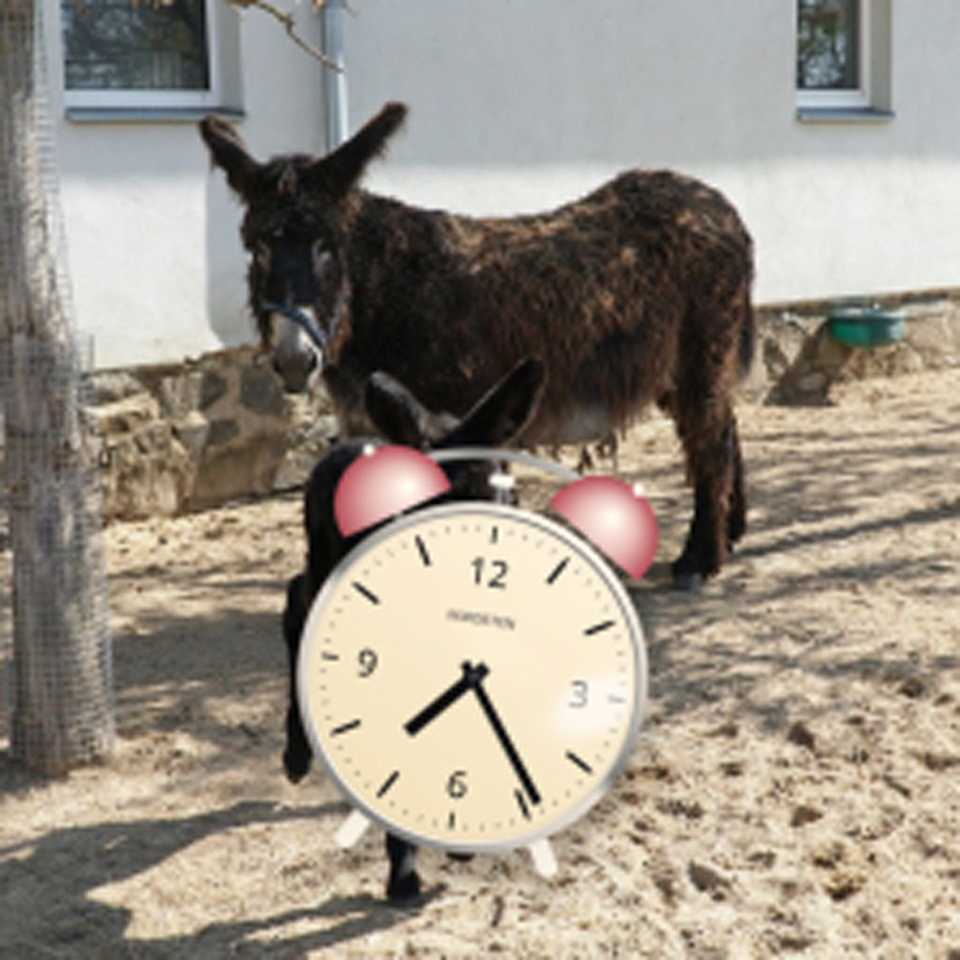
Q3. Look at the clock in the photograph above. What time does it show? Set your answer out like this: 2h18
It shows 7h24
